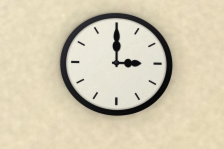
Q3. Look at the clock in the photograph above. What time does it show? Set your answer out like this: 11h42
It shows 3h00
